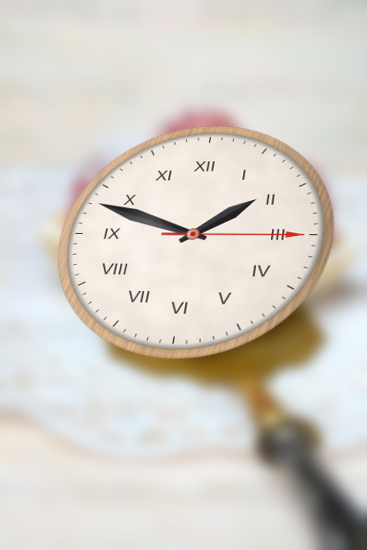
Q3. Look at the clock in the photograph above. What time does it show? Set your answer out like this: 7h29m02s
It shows 1h48m15s
